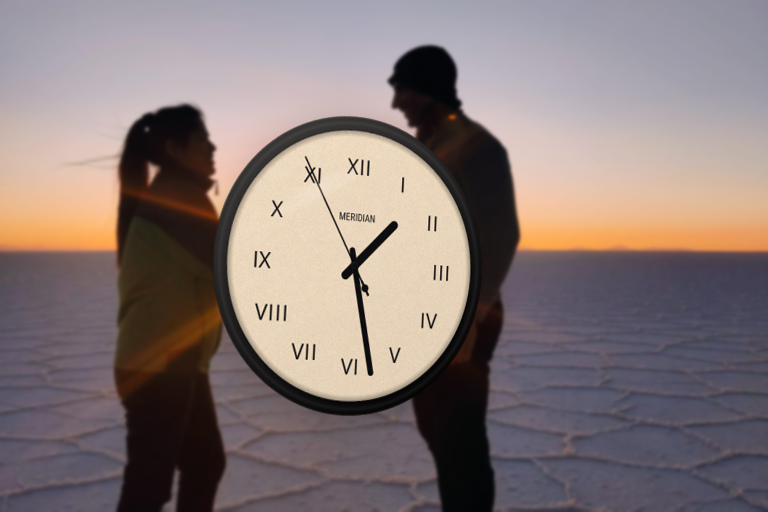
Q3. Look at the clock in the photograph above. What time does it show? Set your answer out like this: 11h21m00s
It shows 1h27m55s
